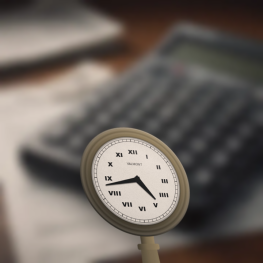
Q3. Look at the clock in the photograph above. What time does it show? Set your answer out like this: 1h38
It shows 4h43
